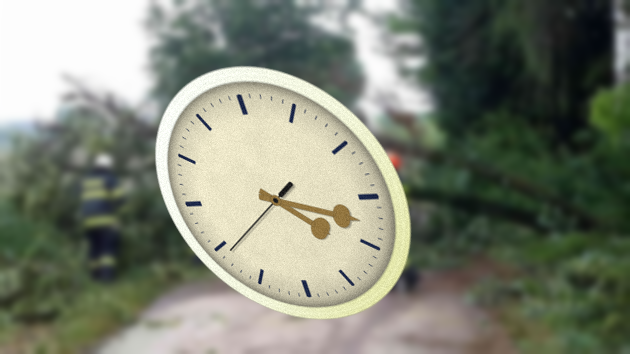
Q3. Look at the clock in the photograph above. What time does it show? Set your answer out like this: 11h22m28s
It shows 4h17m39s
